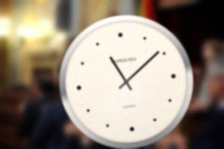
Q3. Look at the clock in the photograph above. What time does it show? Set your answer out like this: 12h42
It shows 11h09
